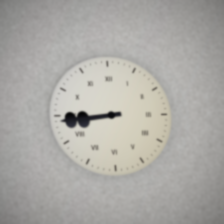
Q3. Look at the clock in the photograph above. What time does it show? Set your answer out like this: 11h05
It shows 8h44
